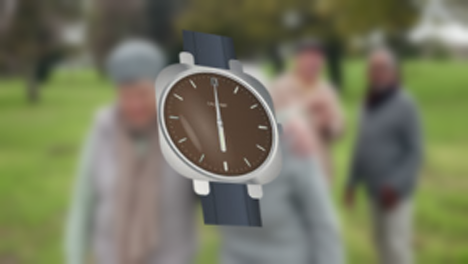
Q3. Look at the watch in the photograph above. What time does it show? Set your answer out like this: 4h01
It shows 6h00
